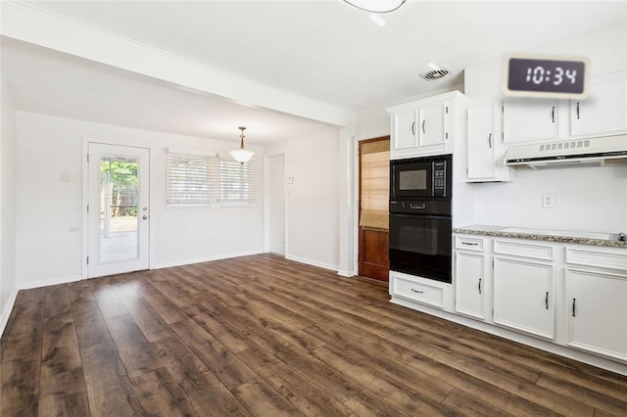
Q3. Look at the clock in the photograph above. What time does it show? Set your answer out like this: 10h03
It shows 10h34
